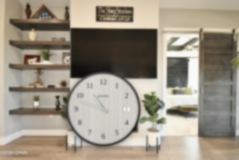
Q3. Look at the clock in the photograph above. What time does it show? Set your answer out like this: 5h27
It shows 10h48
